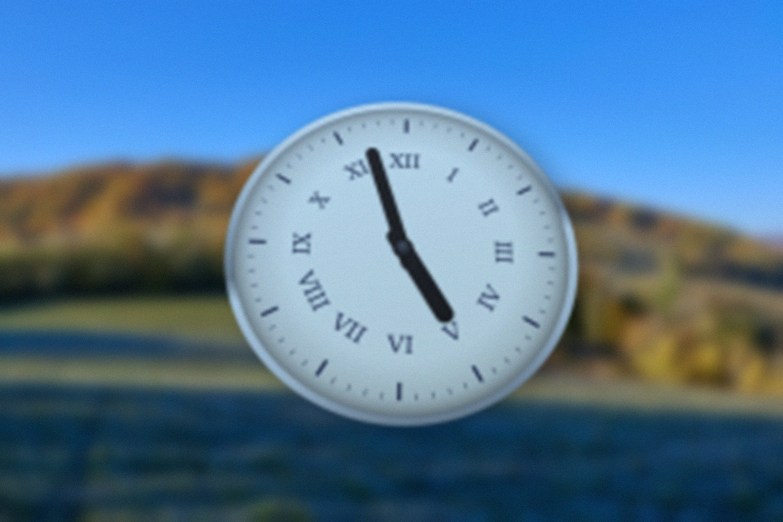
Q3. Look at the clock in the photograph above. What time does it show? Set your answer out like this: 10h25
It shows 4h57
